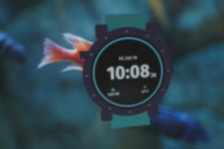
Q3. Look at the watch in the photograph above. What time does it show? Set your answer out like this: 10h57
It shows 10h08
